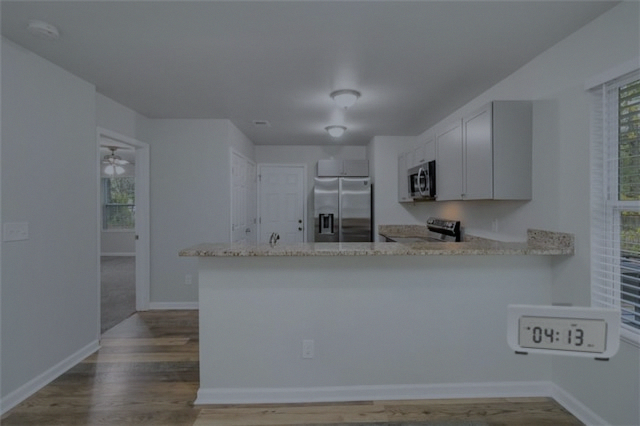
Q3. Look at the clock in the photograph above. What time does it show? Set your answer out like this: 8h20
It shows 4h13
